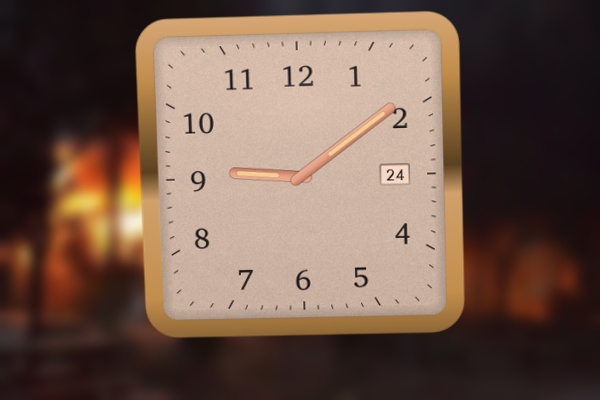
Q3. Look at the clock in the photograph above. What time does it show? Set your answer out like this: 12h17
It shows 9h09
